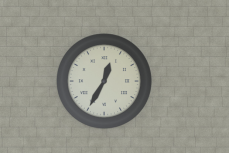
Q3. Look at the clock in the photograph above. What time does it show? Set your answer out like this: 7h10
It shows 12h35
